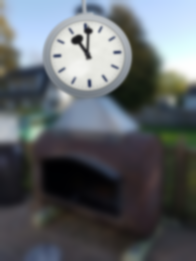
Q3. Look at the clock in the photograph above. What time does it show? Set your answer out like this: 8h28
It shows 11h01
